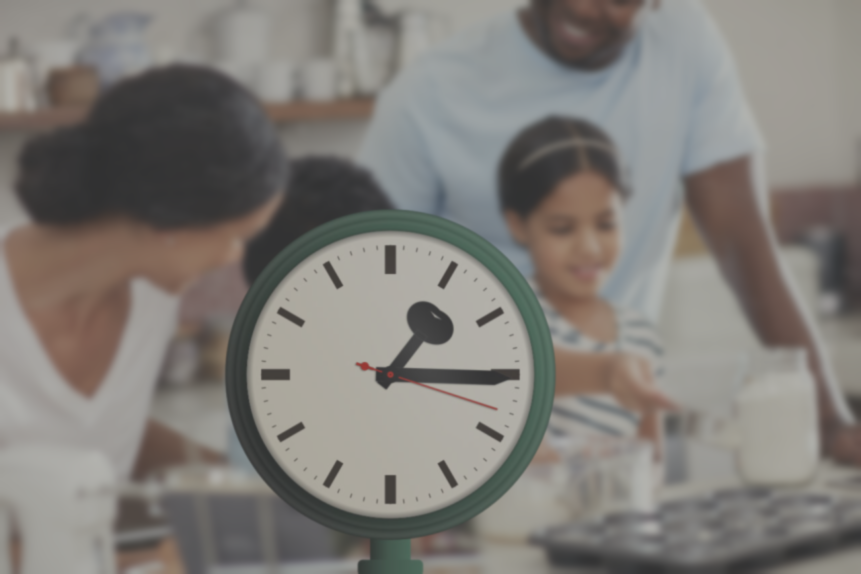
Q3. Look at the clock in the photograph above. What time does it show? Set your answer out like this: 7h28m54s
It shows 1h15m18s
